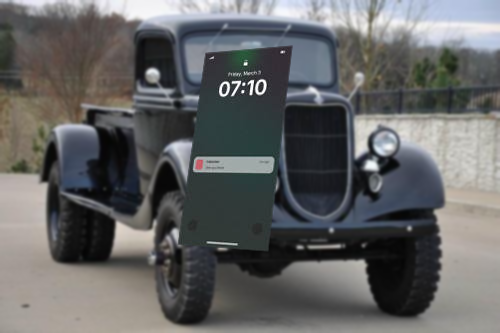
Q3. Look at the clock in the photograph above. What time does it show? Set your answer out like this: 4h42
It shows 7h10
